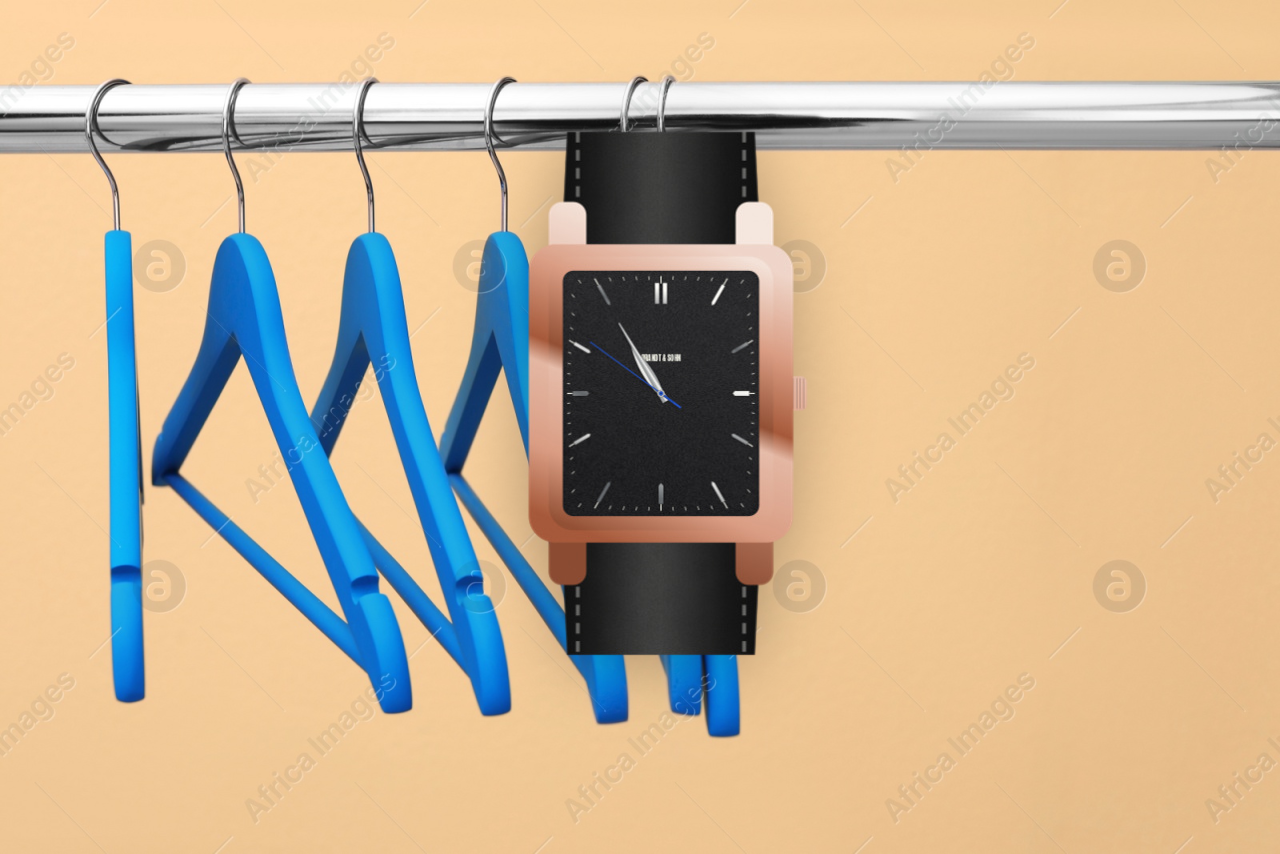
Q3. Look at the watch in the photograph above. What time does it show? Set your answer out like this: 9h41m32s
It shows 10h54m51s
